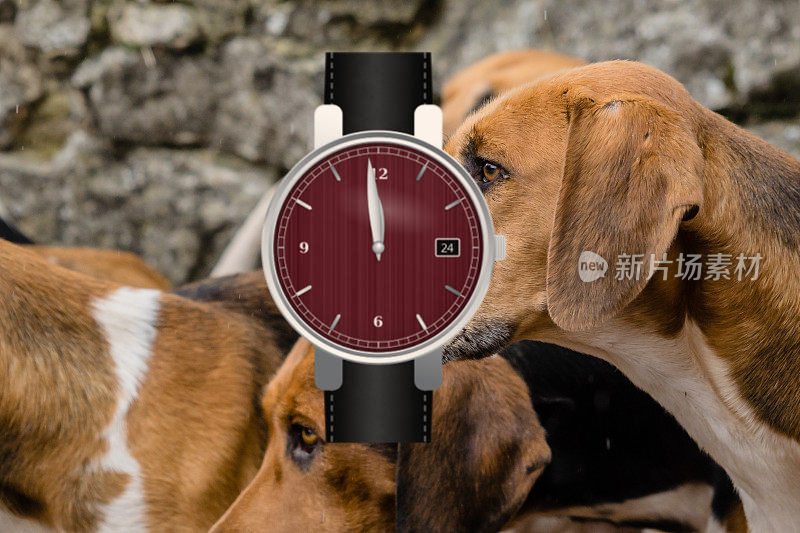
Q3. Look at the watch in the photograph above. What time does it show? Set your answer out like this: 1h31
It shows 11h59
